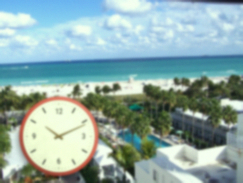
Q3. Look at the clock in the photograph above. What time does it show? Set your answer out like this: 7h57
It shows 10h11
